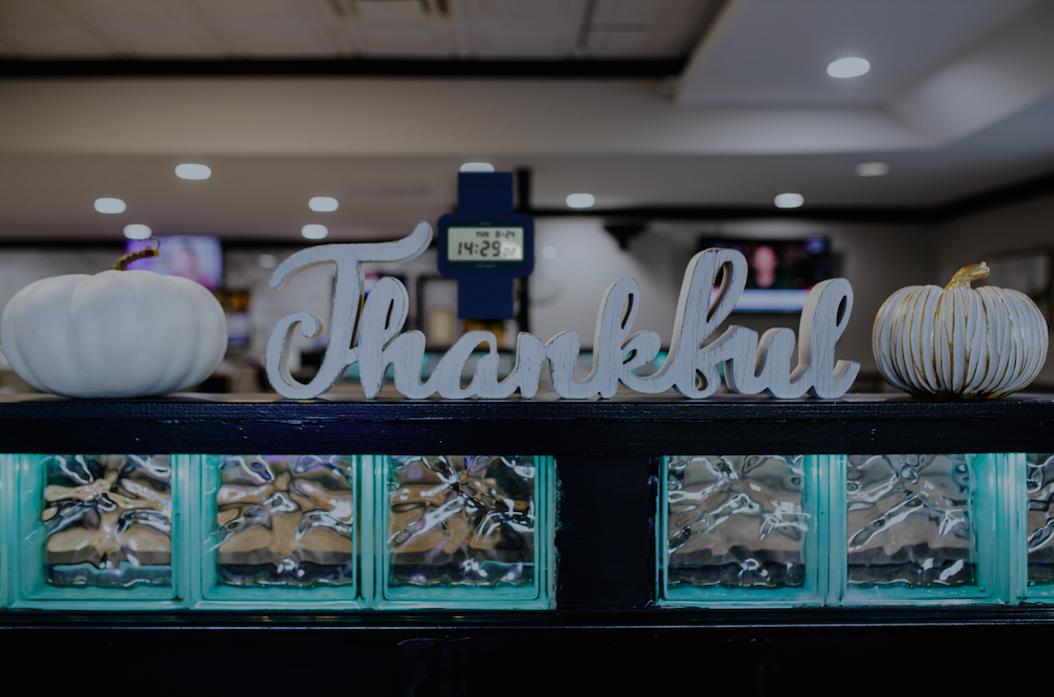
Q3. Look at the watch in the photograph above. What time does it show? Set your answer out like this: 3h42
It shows 14h29
